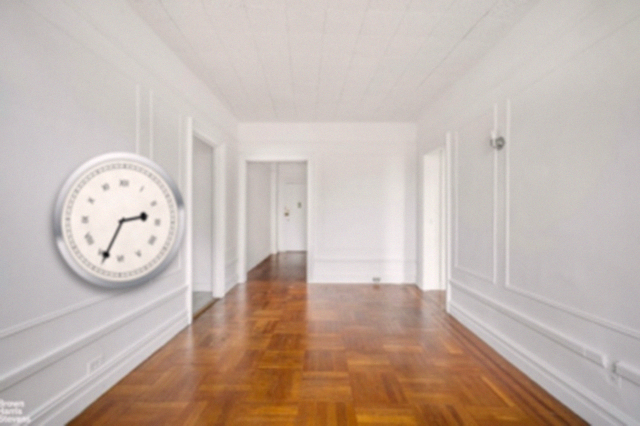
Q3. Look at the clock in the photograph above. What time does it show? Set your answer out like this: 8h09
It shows 2h34
